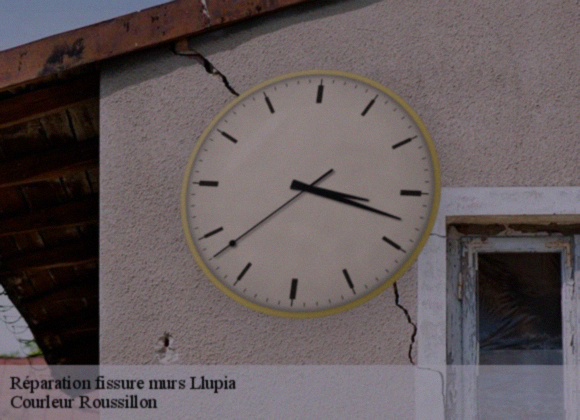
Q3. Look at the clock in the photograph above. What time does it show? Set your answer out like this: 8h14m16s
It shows 3h17m38s
